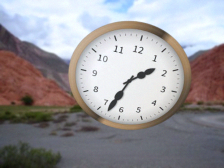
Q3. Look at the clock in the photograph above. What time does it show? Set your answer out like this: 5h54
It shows 1h33
